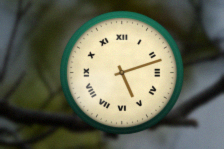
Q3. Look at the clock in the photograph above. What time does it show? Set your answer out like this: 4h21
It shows 5h12
